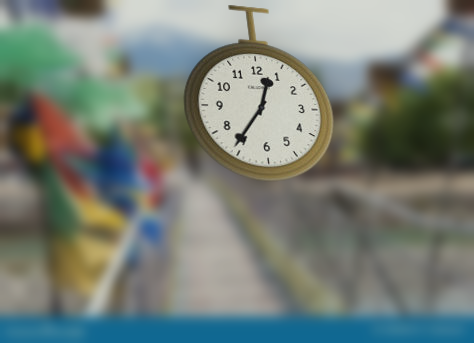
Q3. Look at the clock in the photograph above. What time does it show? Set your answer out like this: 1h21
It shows 12h36
